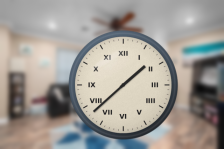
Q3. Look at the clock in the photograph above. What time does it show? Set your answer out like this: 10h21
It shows 1h38
